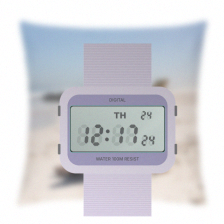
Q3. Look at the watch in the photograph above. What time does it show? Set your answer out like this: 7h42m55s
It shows 12h17m24s
